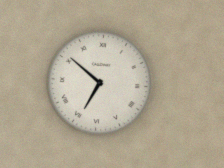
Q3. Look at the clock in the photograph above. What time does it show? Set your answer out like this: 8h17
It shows 6h51
